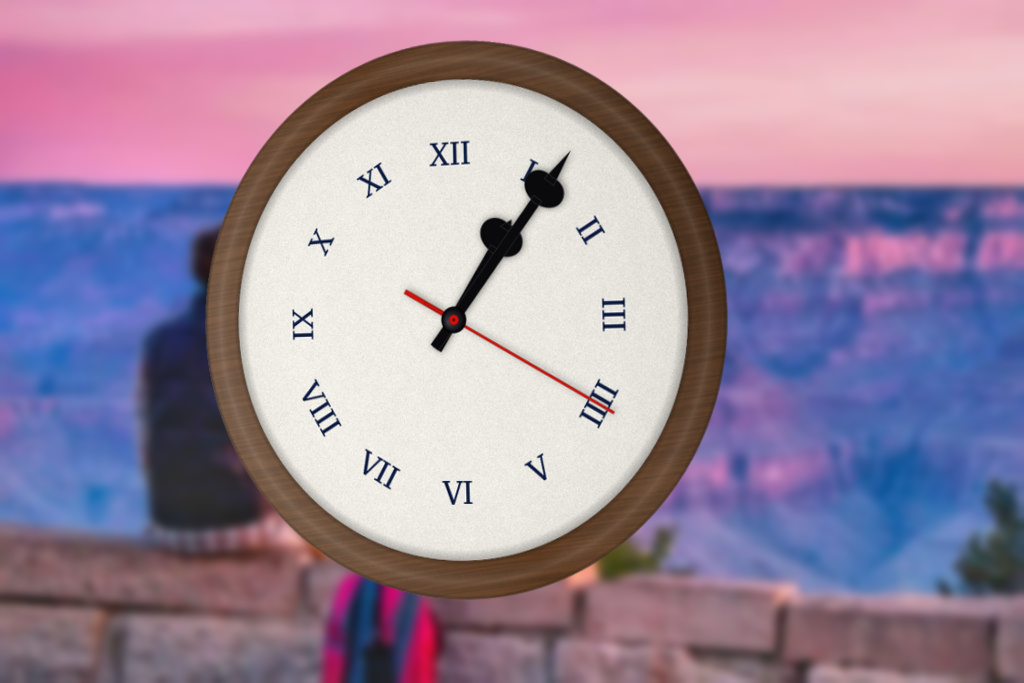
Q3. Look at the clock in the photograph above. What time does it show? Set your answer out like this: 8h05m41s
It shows 1h06m20s
